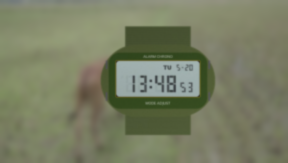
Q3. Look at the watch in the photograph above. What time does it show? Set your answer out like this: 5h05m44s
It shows 13h48m53s
